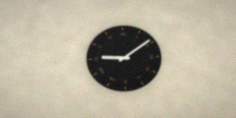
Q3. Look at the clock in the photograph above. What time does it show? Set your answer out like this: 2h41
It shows 9h09
